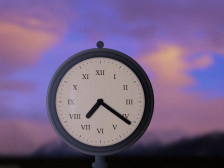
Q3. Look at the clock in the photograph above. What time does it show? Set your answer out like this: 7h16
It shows 7h21
